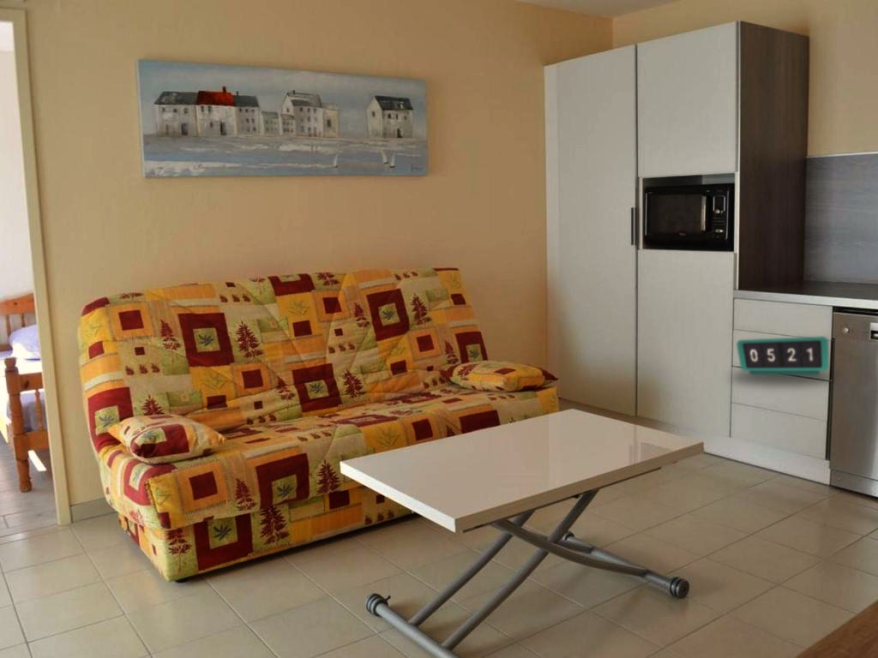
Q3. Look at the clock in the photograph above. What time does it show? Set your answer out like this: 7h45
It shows 5h21
